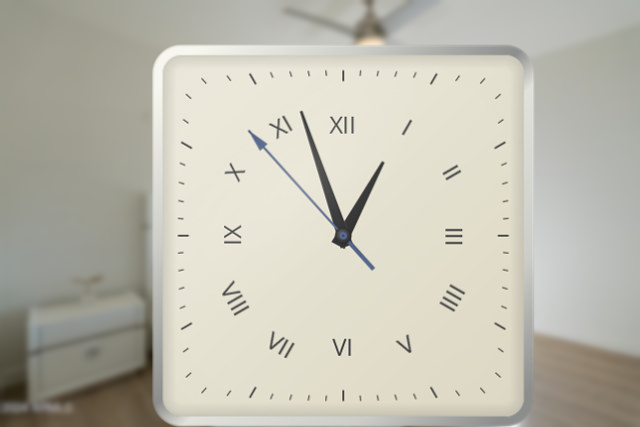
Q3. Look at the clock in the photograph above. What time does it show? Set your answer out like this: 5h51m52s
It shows 12h56m53s
